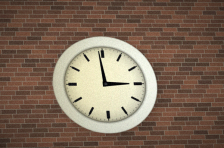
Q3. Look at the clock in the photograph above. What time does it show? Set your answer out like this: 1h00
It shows 2h59
